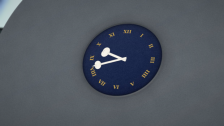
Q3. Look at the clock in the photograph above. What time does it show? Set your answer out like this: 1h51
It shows 9h42
